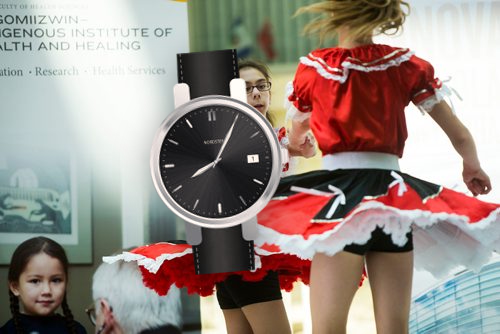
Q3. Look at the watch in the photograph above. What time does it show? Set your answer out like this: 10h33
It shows 8h05
